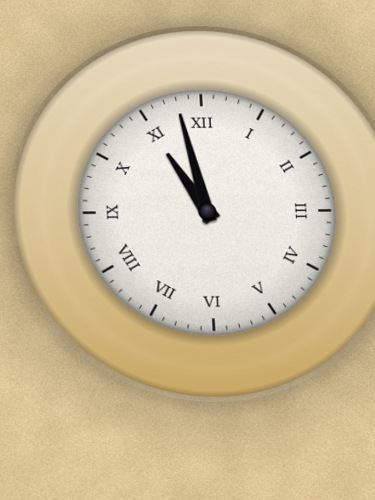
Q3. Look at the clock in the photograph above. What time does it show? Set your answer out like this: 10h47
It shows 10h58
